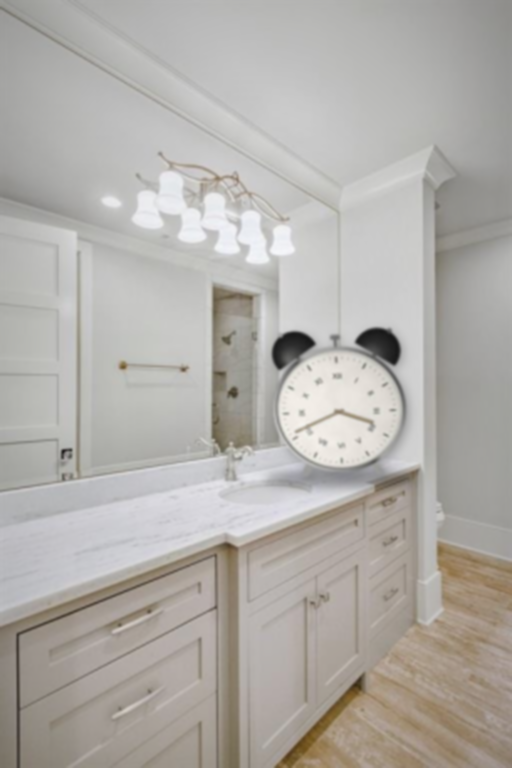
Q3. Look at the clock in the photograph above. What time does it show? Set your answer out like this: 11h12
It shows 3h41
